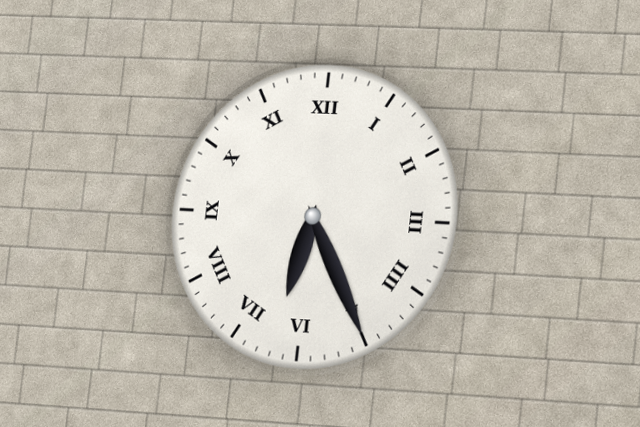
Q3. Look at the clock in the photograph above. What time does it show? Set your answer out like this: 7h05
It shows 6h25
